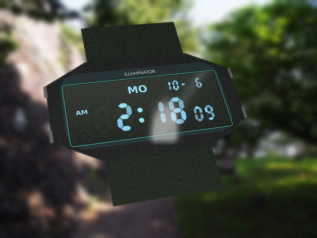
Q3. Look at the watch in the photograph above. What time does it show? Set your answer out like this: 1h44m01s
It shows 2h18m09s
